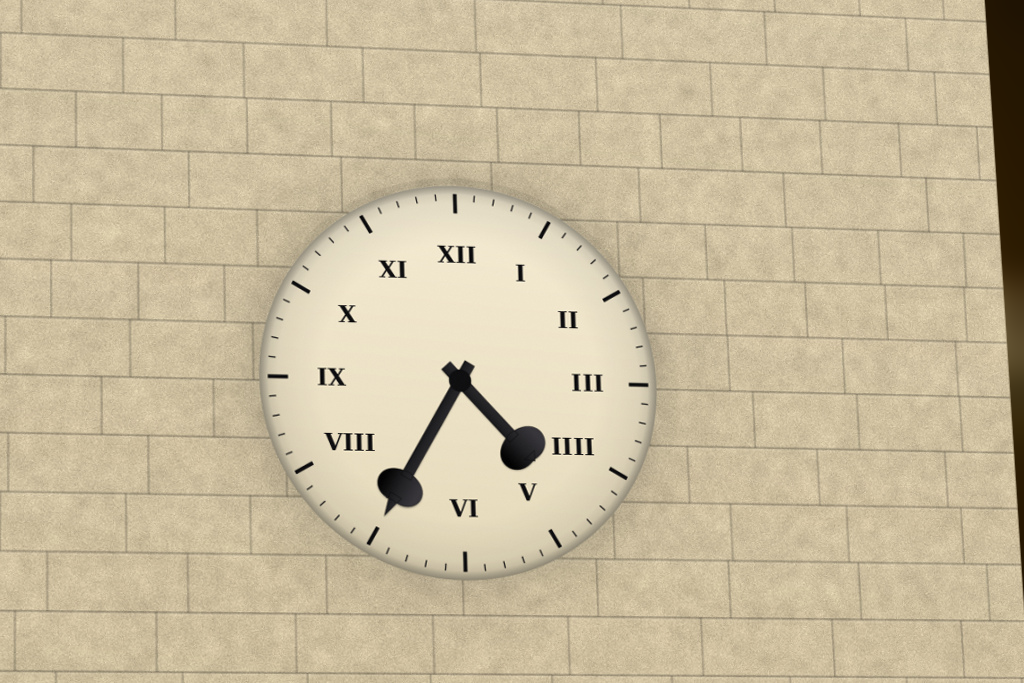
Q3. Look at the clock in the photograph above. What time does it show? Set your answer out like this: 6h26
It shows 4h35
